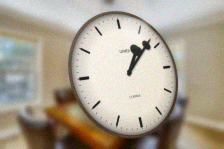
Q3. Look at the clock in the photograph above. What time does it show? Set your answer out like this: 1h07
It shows 1h08
